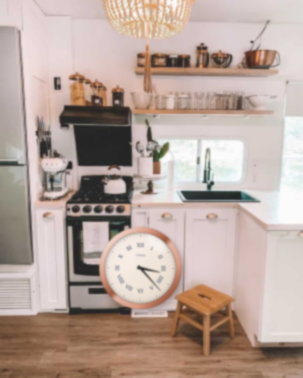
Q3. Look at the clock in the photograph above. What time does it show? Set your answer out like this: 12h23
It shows 3h23
